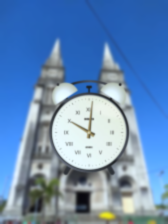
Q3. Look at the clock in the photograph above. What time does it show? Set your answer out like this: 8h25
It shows 10h01
